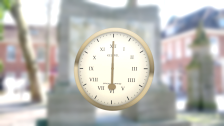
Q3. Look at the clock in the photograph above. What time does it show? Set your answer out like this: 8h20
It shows 6h00
